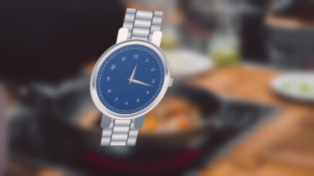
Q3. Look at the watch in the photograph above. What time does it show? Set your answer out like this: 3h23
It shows 12h17
